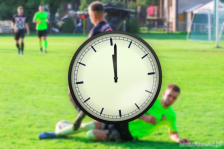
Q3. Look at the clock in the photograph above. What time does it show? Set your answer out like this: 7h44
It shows 12h01
